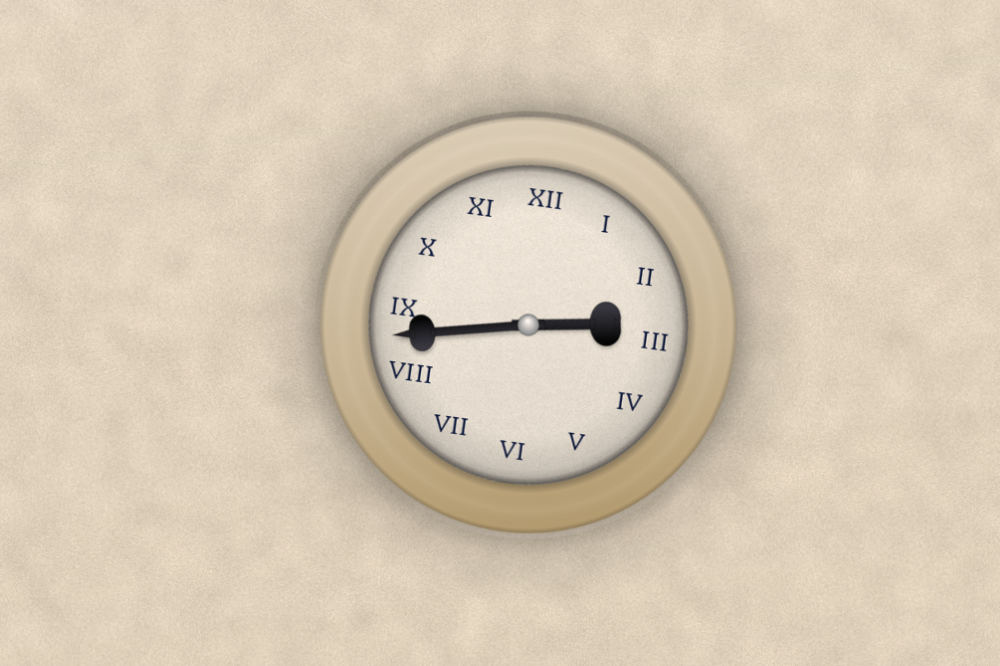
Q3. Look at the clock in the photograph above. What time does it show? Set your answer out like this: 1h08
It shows 2h43
